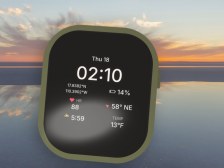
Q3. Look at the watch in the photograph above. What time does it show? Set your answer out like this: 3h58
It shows 2h10
